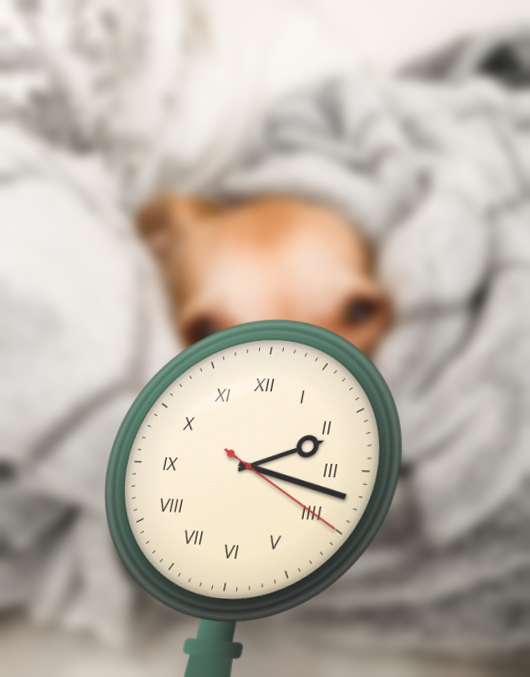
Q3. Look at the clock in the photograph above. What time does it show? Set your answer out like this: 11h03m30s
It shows 2h17m20s
